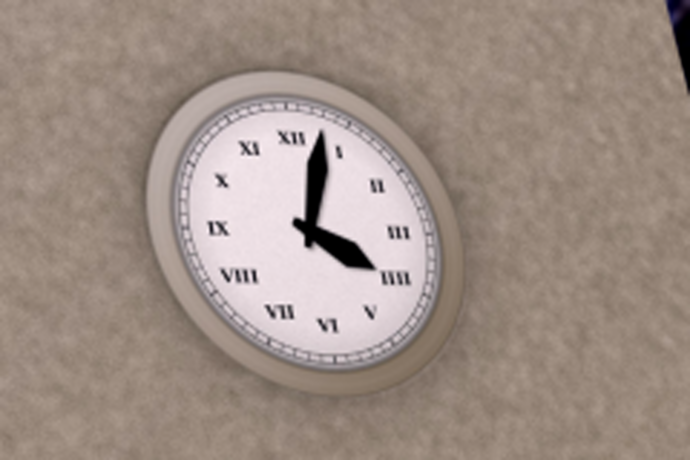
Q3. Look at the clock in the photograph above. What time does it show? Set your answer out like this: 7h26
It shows 4h03
